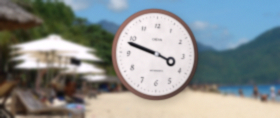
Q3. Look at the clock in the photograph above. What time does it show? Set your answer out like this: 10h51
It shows 3h48
